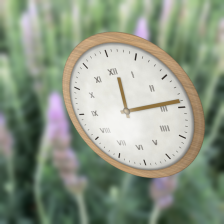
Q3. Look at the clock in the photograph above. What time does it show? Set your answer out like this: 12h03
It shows 12h14
